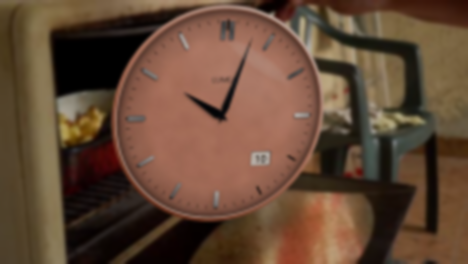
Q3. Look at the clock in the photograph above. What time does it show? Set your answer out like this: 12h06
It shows 10h03
